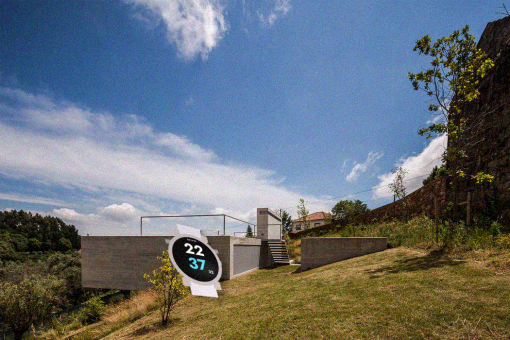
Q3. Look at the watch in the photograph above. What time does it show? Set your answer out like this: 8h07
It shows 22h37
